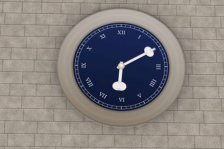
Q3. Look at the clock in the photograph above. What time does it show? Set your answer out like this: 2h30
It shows 6h10
